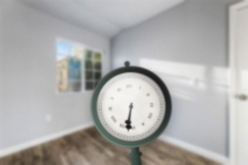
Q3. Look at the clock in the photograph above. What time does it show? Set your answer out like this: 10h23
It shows 6h32
